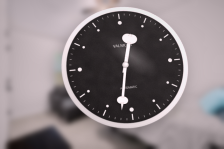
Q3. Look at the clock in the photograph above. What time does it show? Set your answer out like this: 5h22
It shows 12h32
